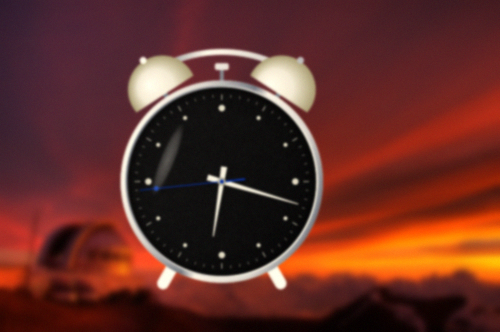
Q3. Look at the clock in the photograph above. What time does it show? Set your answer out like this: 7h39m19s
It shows 6h17m44s
